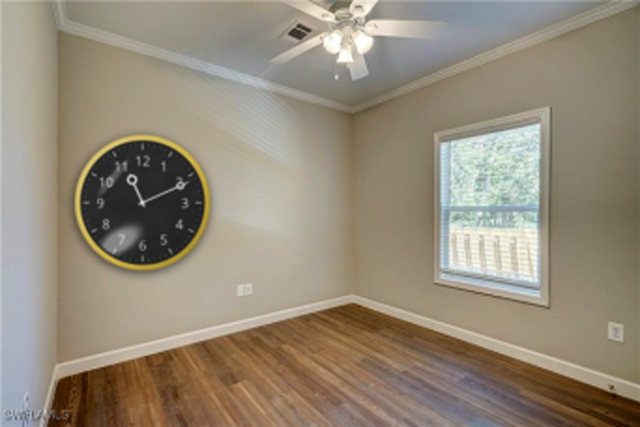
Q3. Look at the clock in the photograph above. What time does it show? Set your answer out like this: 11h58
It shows 11h11
